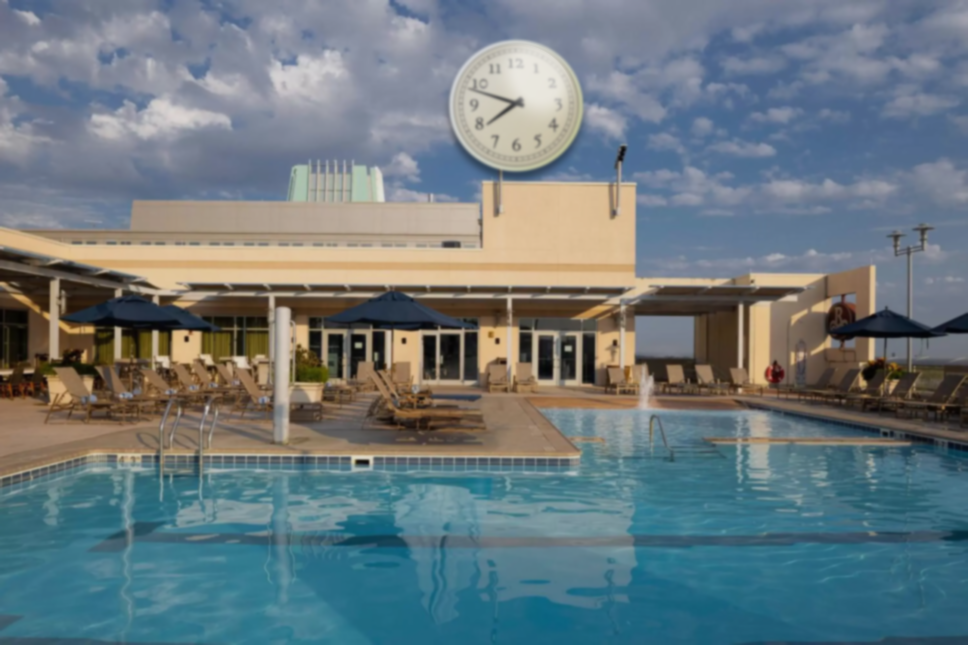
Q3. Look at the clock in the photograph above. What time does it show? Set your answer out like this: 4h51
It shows 7h48
